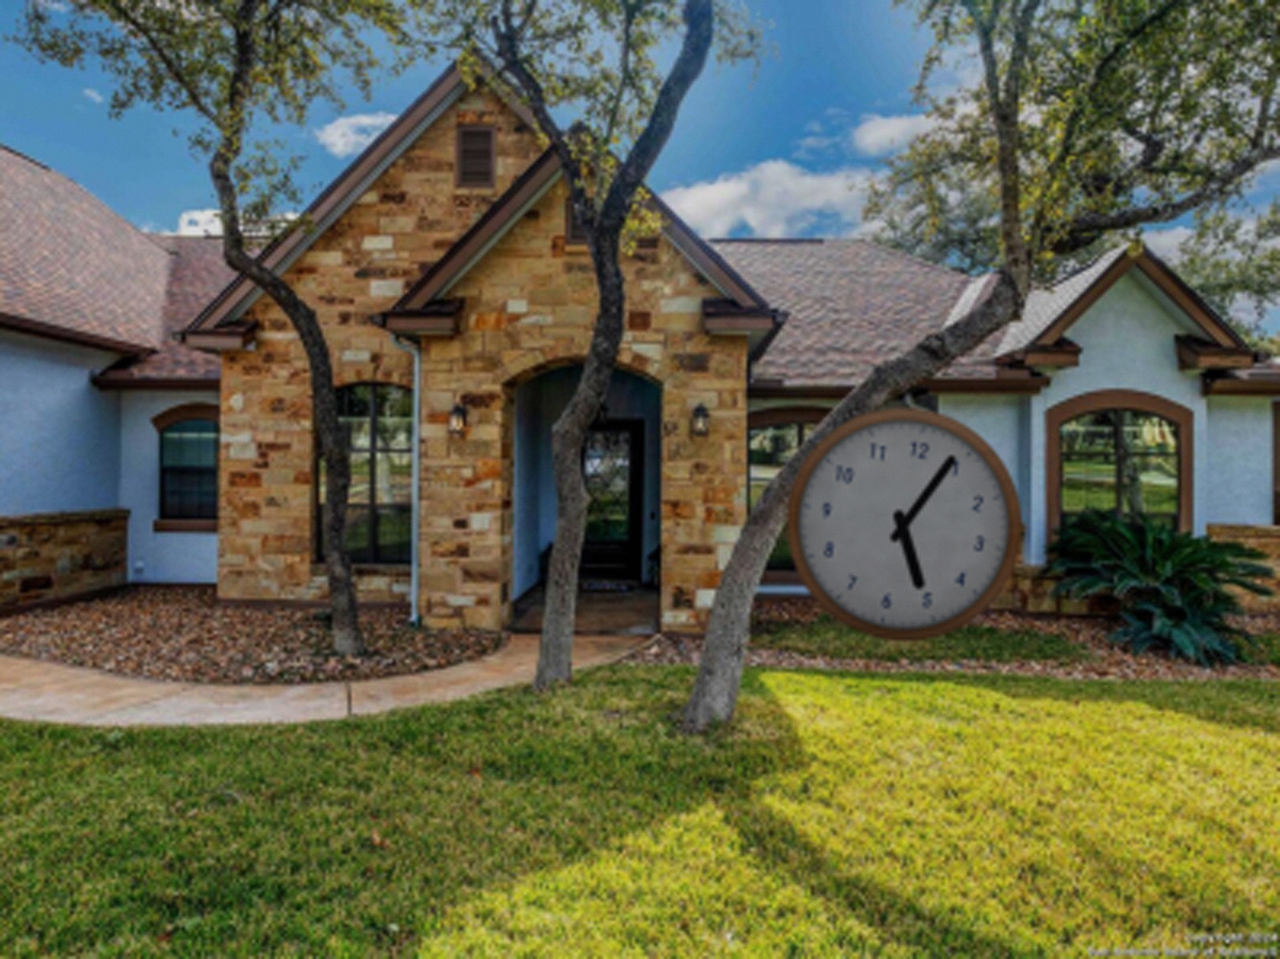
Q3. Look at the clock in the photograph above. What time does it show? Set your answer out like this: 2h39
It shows 5h04
